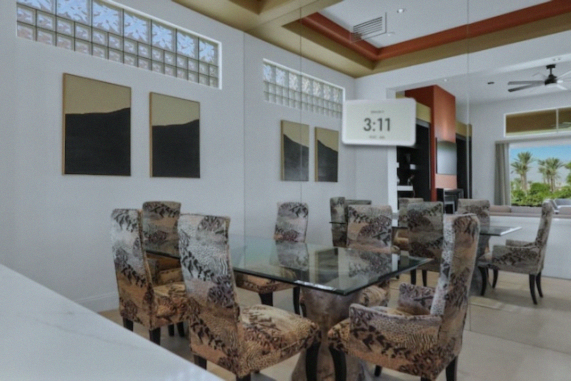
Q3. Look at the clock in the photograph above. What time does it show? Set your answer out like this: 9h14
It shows 3h11
